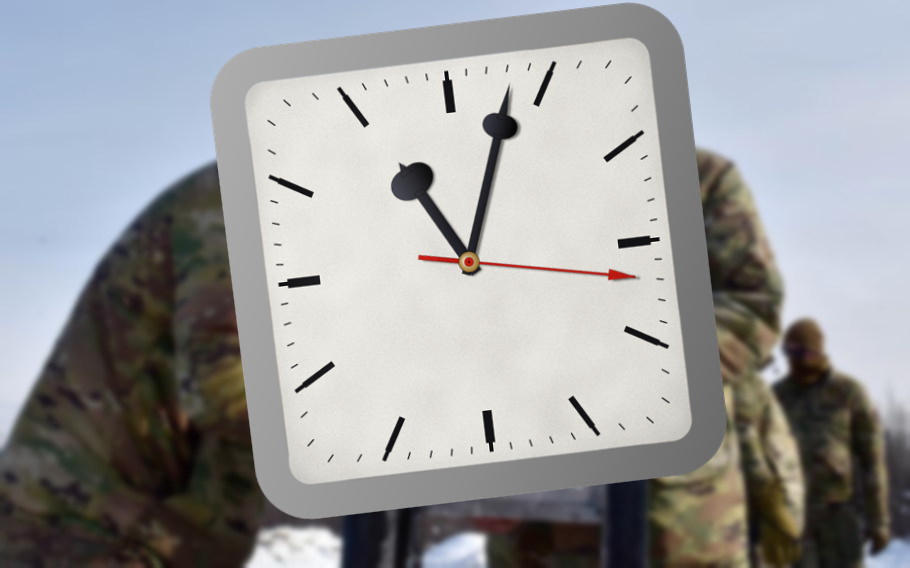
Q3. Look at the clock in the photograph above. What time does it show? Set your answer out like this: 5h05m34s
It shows 11h03m17s
